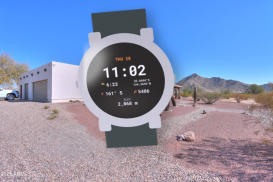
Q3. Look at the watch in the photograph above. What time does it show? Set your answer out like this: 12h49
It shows 11h02
